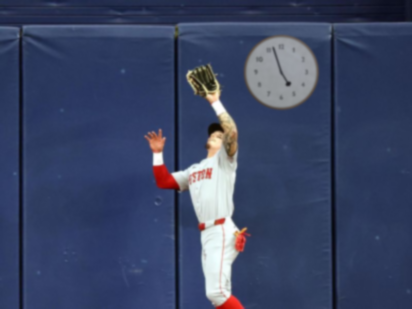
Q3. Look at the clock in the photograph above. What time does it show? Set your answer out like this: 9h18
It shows 4h57
